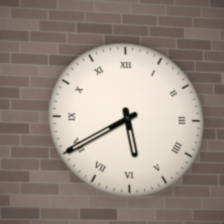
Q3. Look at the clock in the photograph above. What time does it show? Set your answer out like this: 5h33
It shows 5h40
